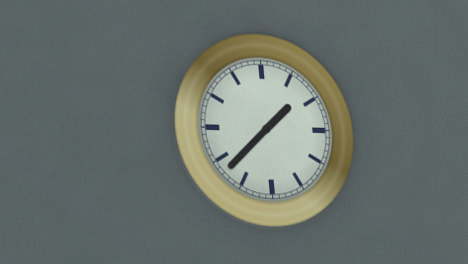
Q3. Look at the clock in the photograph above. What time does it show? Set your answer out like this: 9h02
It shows 1h38
